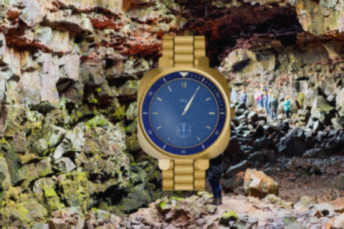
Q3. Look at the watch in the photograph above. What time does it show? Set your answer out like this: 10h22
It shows 1h05
